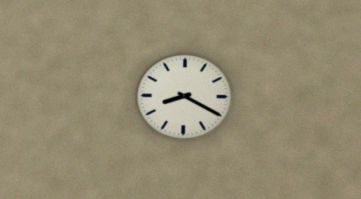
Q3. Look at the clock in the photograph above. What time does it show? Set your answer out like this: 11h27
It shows 8h20
